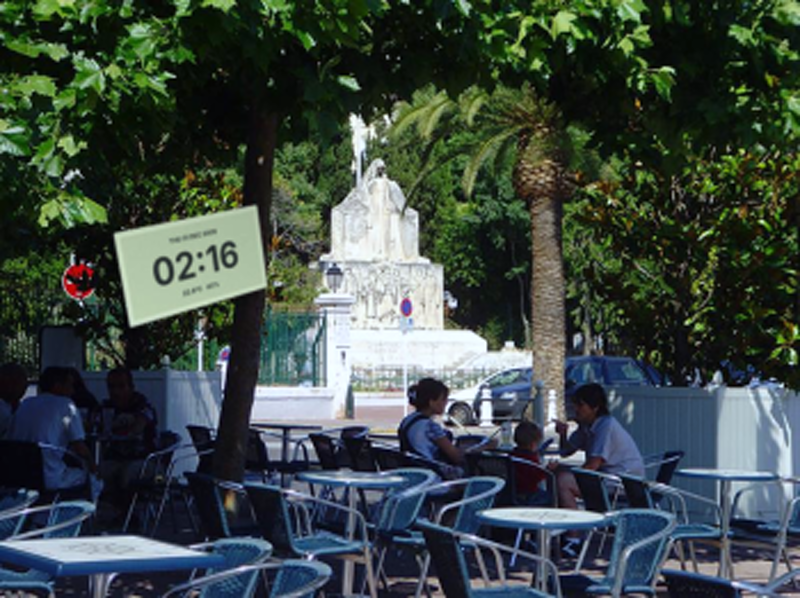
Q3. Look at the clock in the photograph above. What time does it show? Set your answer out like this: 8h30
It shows 2h16
